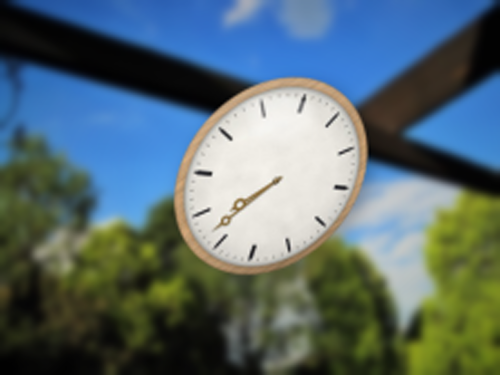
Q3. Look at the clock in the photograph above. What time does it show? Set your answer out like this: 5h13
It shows 7h37
